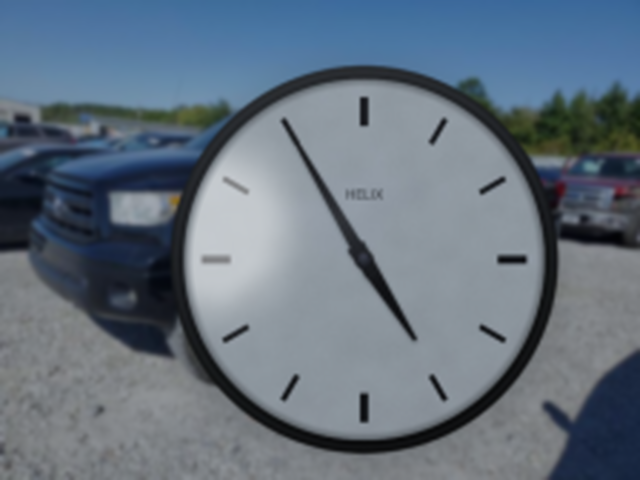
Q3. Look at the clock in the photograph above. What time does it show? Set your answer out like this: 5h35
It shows 4h55
